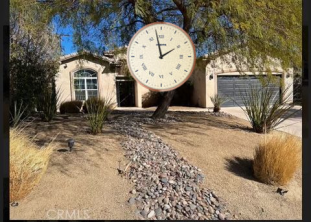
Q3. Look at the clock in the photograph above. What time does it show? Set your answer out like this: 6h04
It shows 1h58
